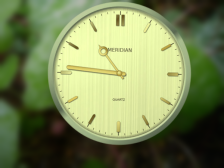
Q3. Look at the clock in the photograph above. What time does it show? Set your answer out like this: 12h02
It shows 10h46
